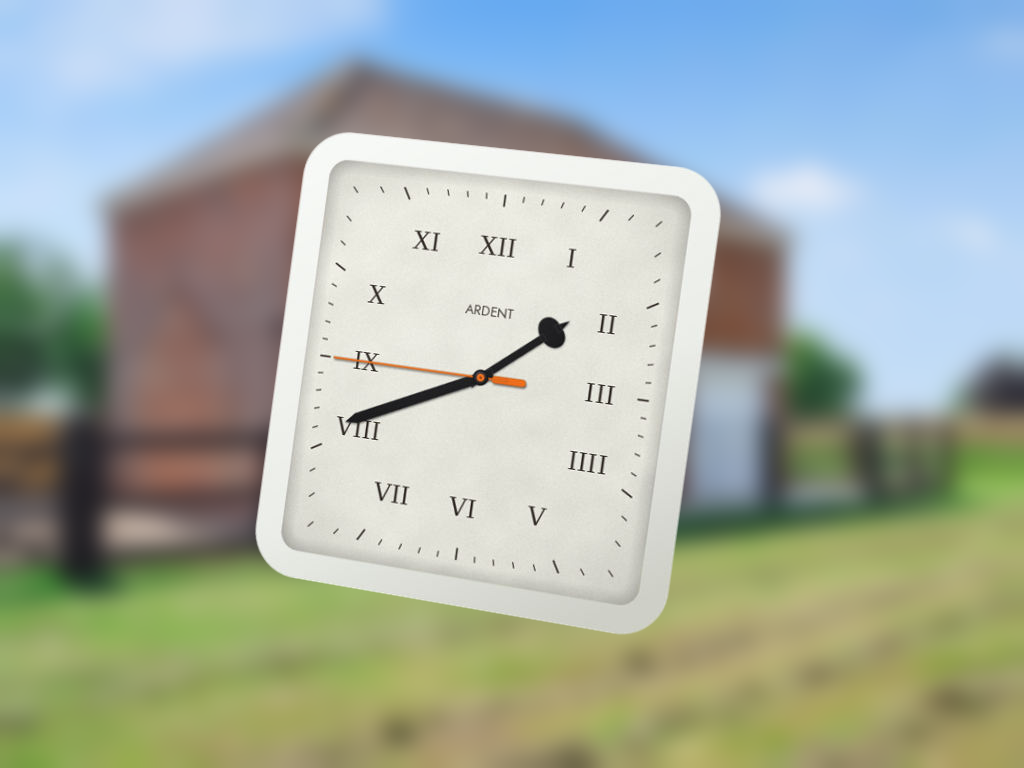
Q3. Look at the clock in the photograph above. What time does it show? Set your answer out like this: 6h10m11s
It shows 1h40m45s
